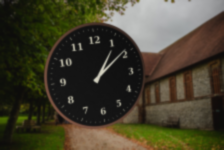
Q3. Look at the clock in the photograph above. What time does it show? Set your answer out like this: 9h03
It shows 1h09
